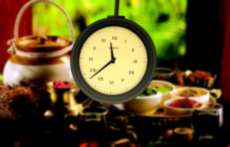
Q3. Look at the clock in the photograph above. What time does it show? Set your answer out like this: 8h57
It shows 11h38
